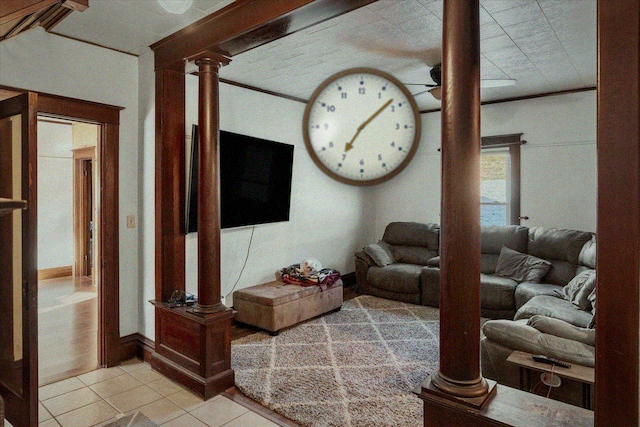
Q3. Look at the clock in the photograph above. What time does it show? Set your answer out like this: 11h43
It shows 7h08
